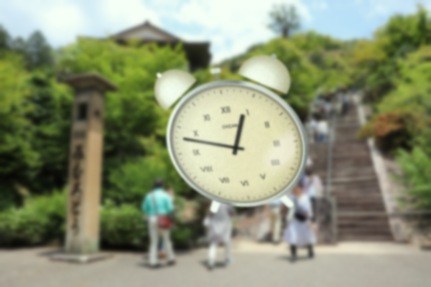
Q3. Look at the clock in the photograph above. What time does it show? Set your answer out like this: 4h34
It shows 12h48
